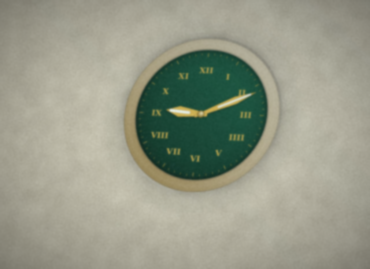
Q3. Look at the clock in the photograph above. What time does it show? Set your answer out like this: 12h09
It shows 9h11
